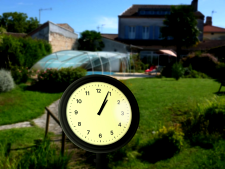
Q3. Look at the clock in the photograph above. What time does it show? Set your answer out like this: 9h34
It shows 1h04
